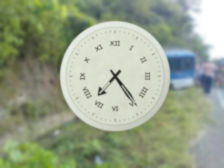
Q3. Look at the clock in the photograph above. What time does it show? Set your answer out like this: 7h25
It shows 7h24
